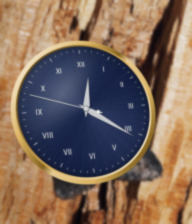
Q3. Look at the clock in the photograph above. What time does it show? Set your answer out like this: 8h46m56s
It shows 12h20m48s
